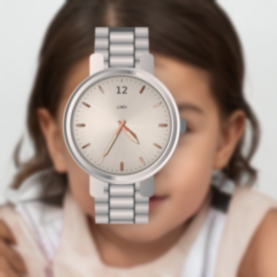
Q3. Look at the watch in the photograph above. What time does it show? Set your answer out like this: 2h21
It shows 4h35
